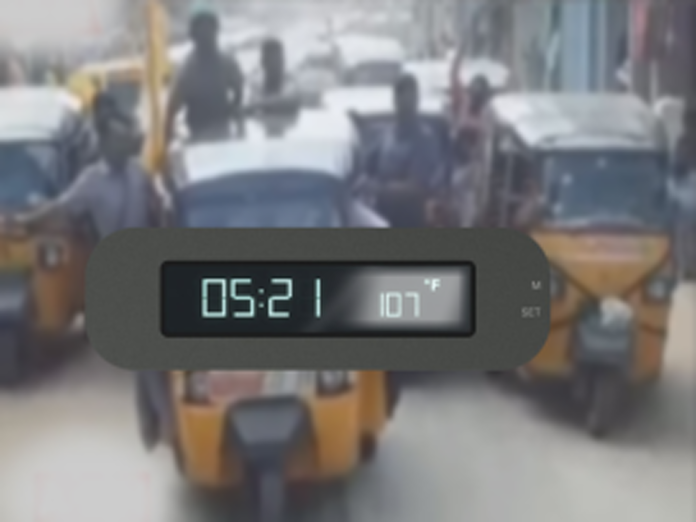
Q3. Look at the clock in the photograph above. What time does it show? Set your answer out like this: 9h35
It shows 5h21
